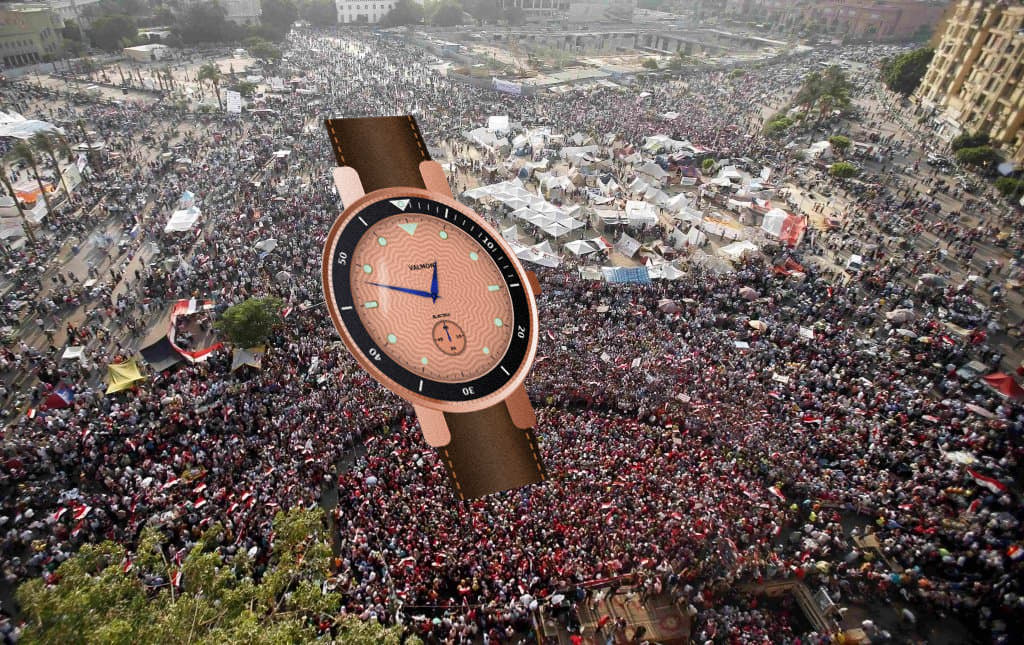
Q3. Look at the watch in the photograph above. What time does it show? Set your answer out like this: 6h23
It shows 12h48
